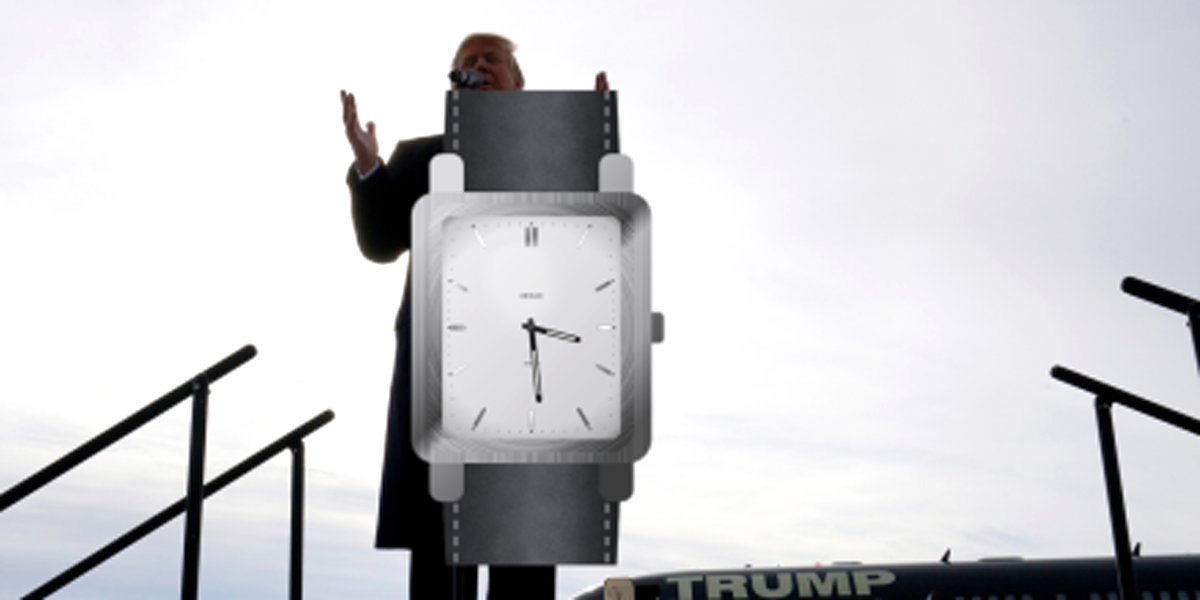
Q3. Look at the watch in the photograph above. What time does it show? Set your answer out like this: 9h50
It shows 3h29
